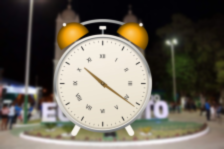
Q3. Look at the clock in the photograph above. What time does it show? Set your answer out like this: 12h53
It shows 10h21
